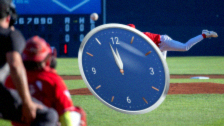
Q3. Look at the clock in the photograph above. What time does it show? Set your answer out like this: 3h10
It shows 11h58
